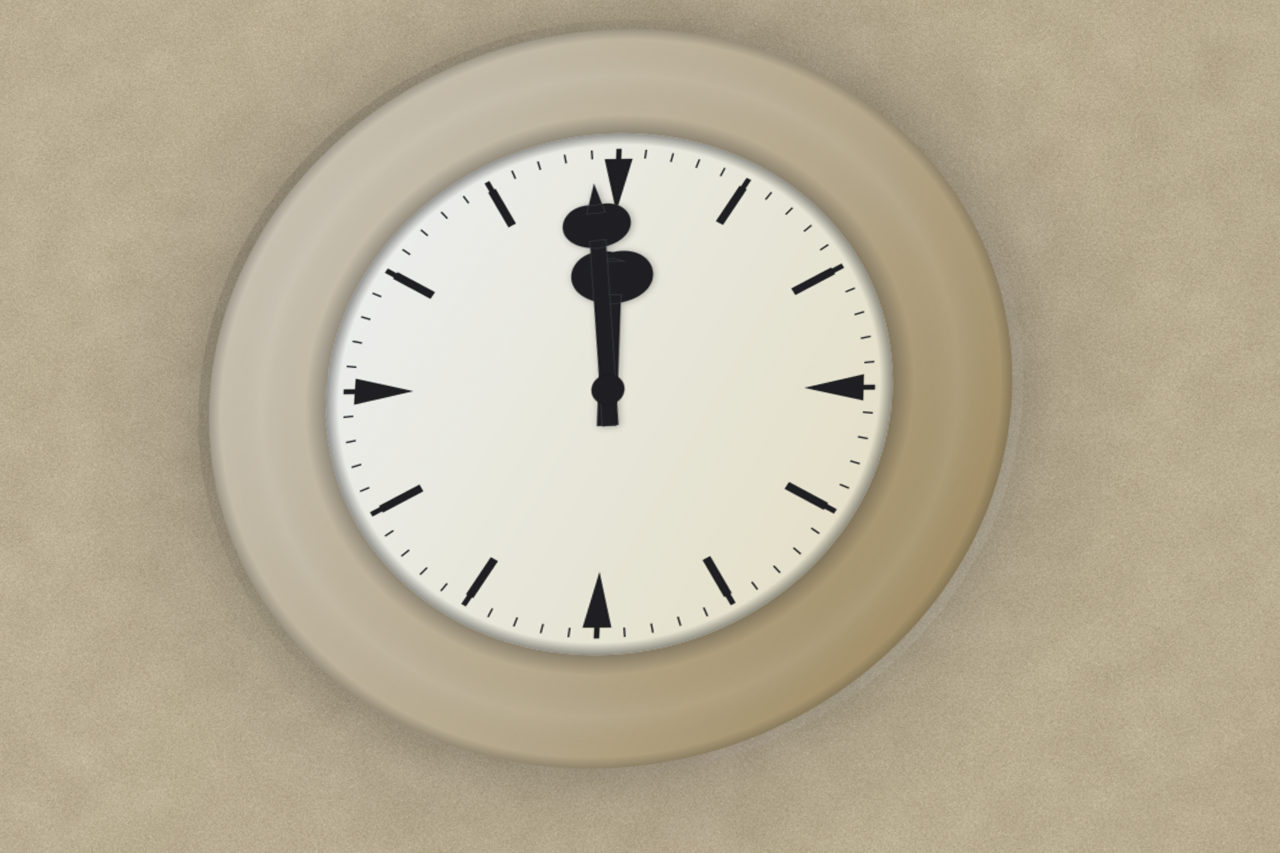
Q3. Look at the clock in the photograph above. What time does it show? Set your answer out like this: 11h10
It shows 11h59
